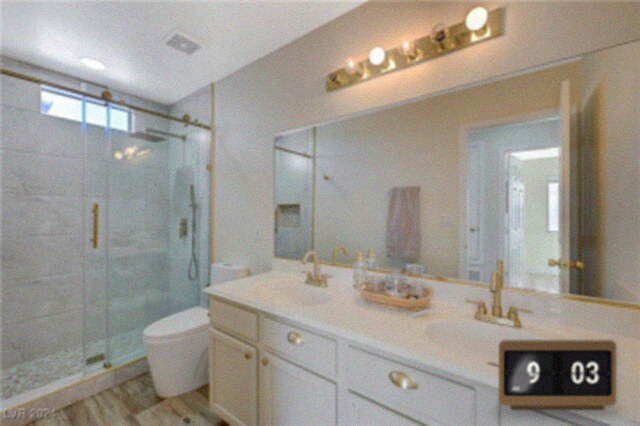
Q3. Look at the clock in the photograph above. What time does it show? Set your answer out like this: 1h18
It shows 9h03
